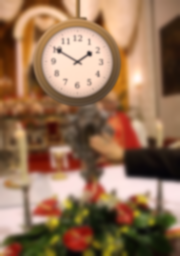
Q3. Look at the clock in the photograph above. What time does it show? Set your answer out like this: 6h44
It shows 1h50
